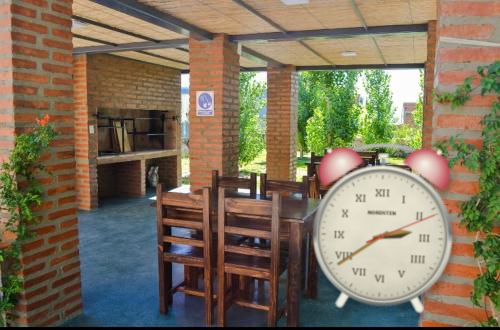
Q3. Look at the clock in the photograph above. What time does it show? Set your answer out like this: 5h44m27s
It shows 2h39m11s
